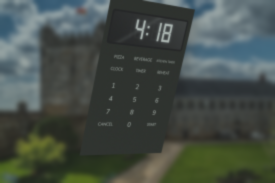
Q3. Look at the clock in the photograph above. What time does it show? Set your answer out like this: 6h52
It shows 4h18
